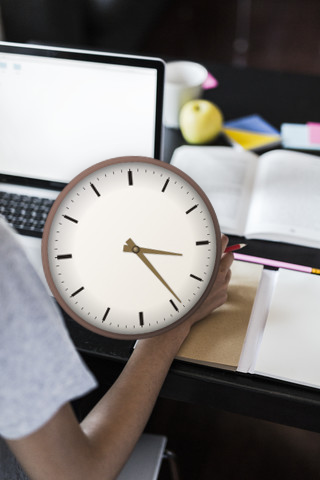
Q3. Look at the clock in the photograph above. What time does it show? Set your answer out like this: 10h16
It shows 3h24
